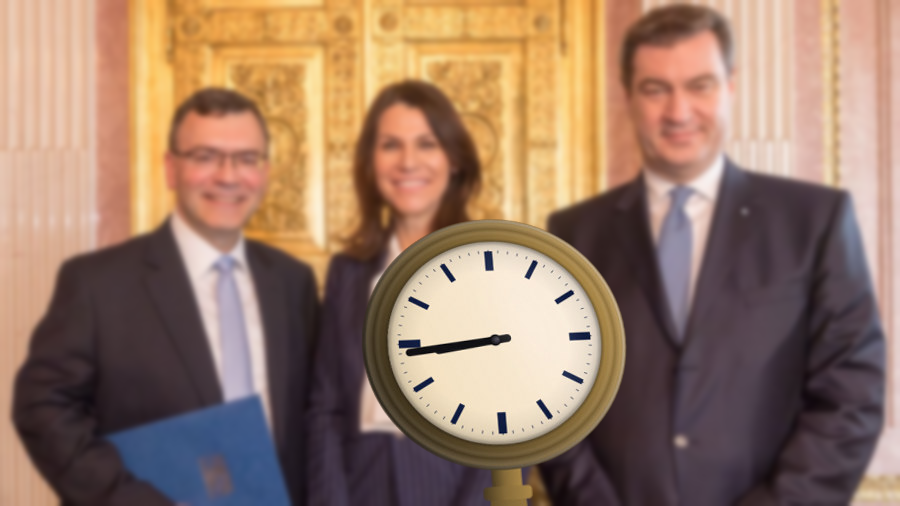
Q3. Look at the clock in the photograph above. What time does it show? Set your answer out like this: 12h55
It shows 8h44
